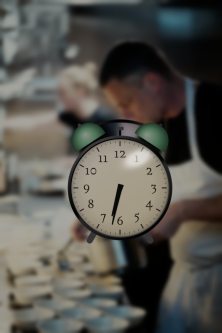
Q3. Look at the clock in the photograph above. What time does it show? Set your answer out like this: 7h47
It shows 6h32
